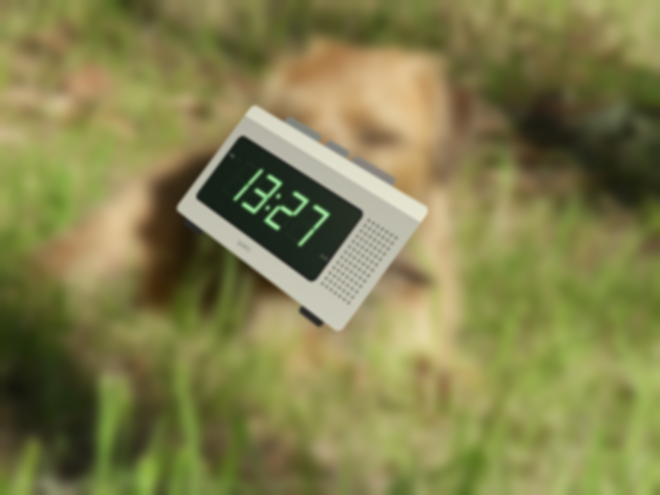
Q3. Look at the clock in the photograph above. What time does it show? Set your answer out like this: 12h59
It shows 13h27
